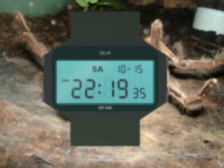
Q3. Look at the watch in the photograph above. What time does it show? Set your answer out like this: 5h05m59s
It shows 22h19m35s
